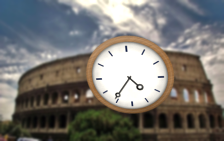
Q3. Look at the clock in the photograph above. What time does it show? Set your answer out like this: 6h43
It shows 4h36
